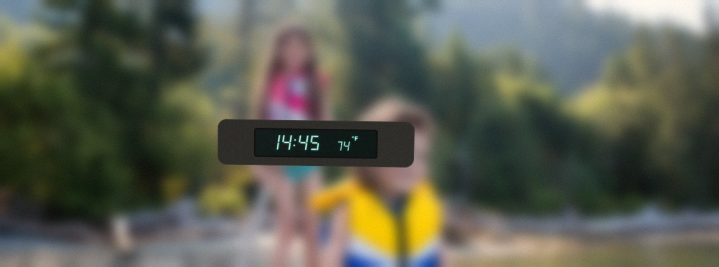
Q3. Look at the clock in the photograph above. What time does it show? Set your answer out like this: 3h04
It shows 14h45
